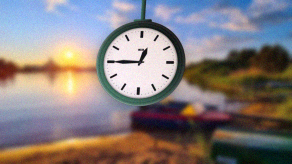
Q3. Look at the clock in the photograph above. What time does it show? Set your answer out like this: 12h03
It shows 12h45
